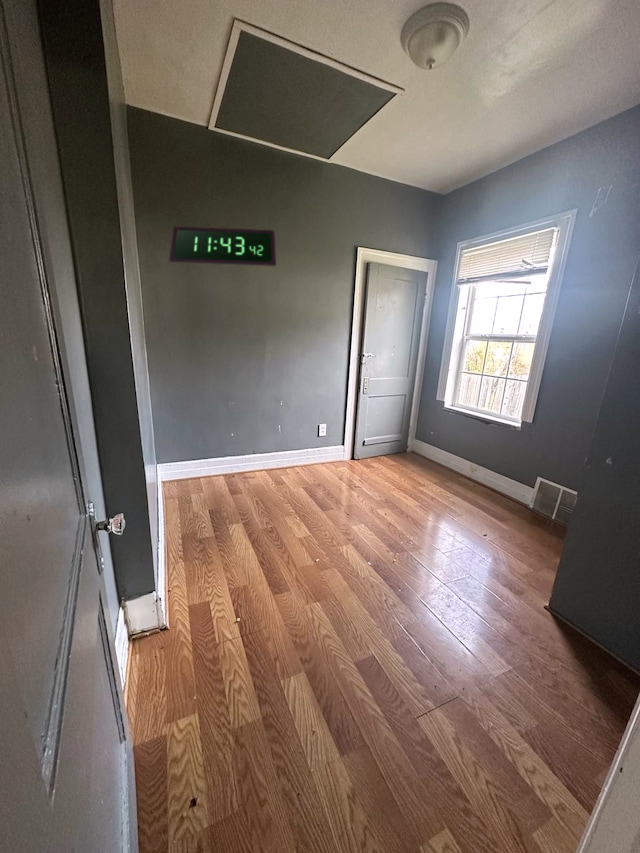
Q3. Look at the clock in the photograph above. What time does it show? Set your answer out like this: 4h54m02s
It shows 11h43m42s
